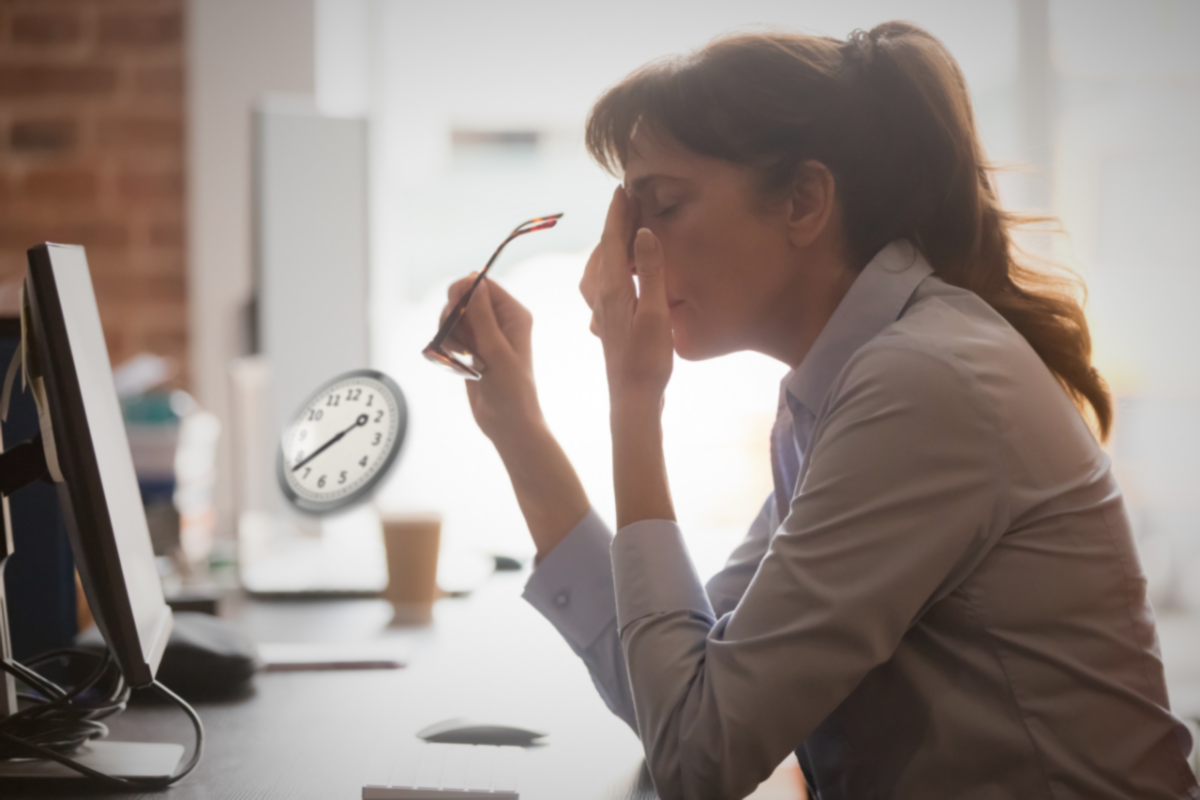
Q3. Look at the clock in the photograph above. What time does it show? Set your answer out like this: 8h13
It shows 1h38
